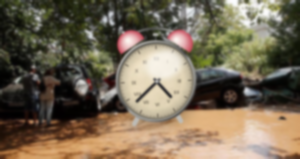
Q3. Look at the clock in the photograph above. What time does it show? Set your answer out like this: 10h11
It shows 4h38
